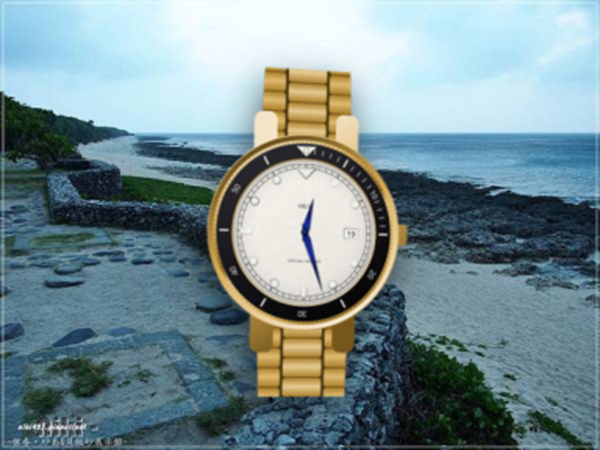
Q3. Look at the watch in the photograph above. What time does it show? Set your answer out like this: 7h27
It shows 12h27
